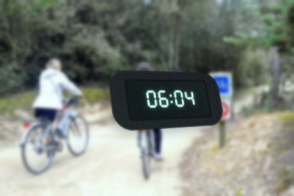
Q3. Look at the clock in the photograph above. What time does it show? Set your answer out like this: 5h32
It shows 6h04
